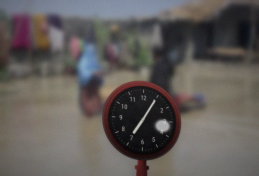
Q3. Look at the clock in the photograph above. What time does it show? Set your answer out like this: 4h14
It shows 7h05
